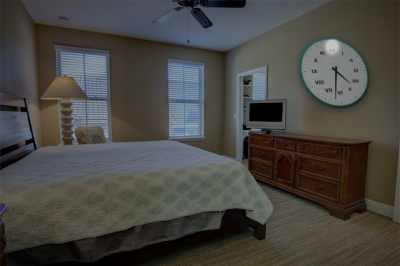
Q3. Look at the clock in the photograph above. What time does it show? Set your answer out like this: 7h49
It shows 4h32
